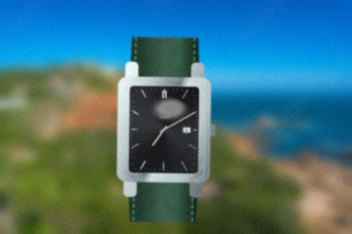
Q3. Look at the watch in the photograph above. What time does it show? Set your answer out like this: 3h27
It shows 7h10
